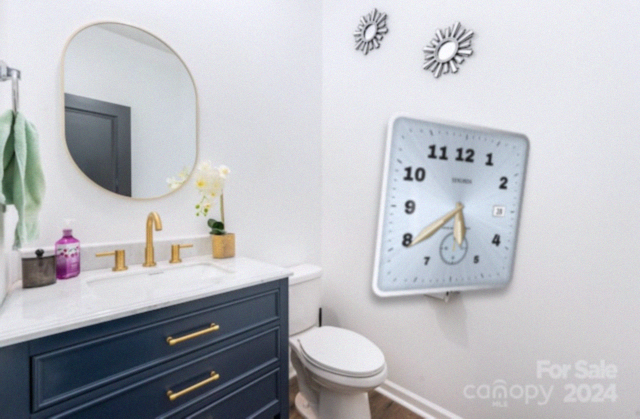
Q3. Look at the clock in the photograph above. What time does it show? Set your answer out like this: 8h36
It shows 5h39
